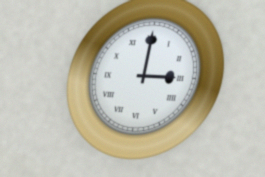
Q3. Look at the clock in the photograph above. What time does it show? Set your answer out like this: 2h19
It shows 3h00
